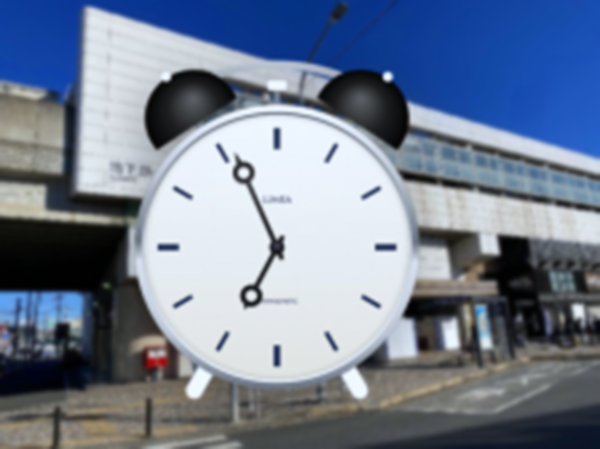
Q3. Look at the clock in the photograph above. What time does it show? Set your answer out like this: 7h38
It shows 6h56
